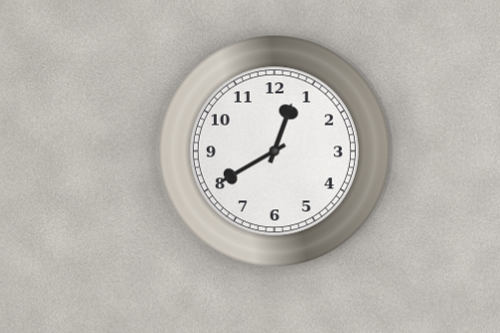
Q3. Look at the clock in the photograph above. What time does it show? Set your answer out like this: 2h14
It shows 12h40
